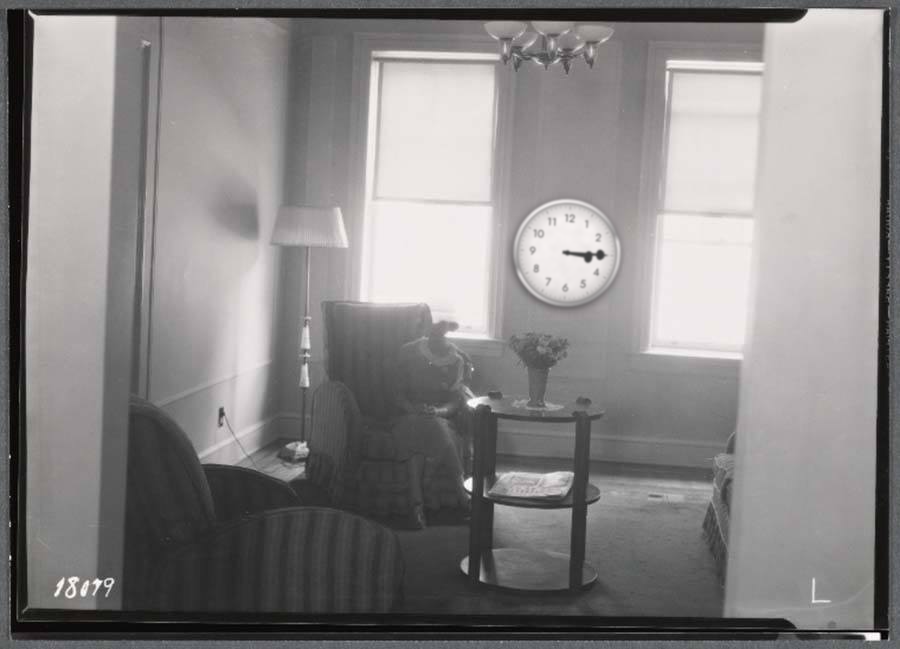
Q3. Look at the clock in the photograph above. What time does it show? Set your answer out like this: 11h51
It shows 3h15
